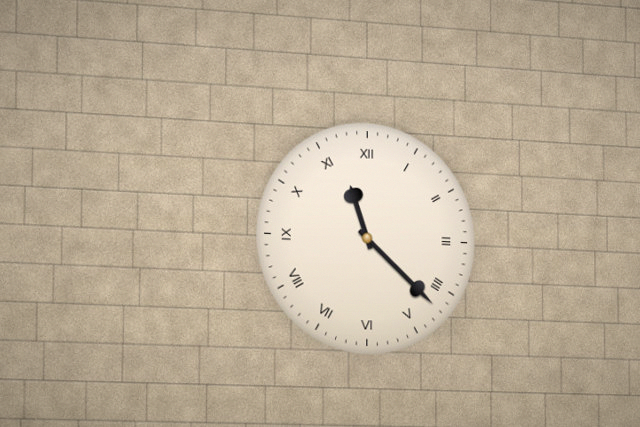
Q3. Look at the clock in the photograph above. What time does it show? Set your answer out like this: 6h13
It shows 11h22
